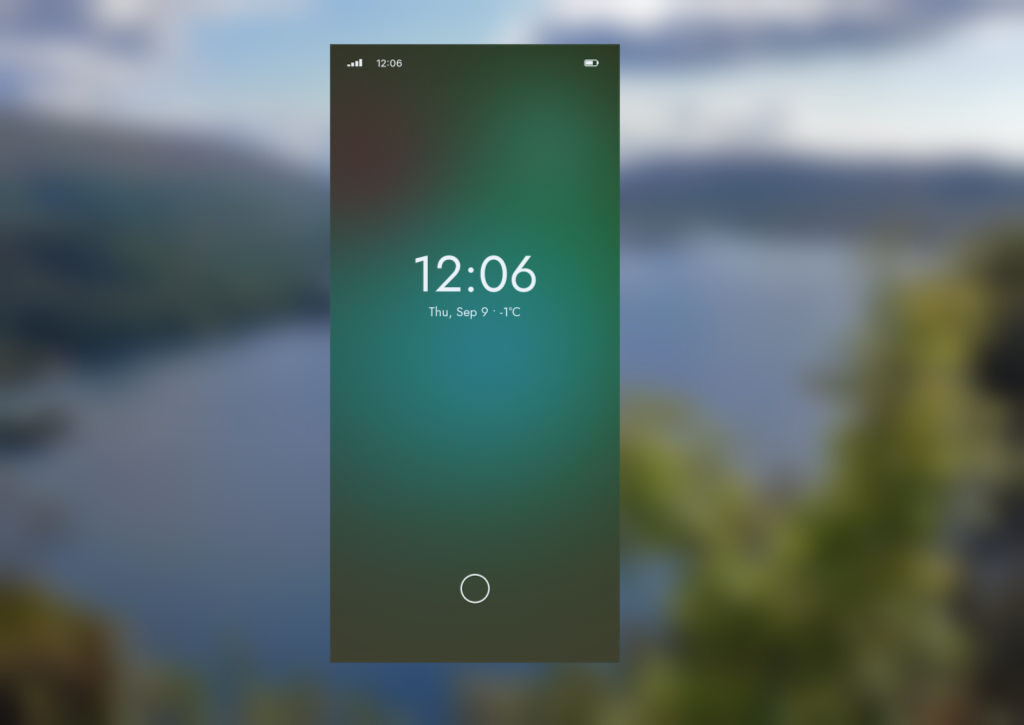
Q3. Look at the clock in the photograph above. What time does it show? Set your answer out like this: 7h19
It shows 12h06
